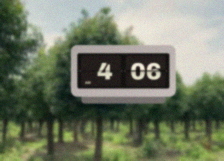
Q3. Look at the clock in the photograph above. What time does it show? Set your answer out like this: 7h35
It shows 4h06
